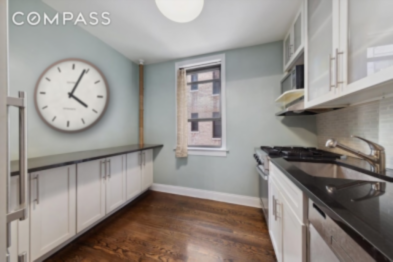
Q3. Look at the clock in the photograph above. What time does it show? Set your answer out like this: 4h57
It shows 4h04
